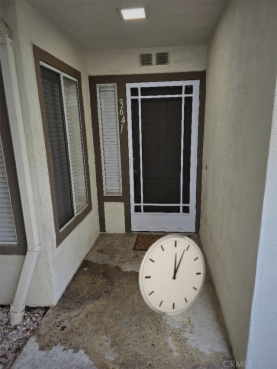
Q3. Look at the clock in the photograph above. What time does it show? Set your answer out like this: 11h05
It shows 12h04
